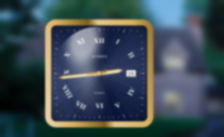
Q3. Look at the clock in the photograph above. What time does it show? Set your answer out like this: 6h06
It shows 2h44
